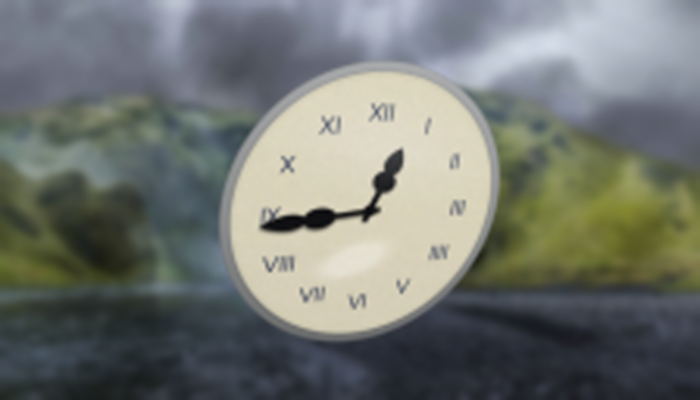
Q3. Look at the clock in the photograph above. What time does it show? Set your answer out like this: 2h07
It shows 12h44
